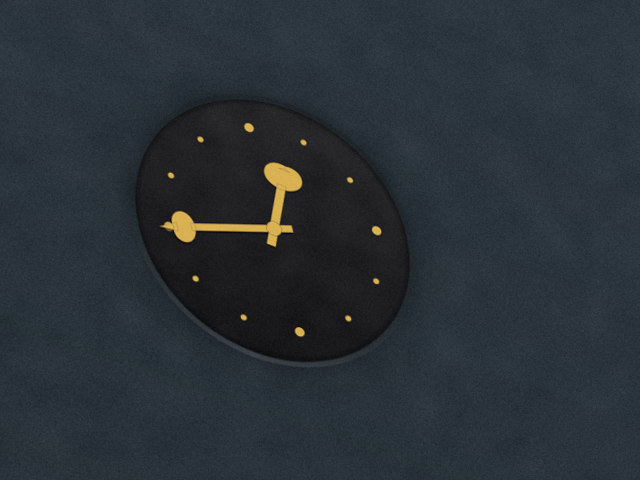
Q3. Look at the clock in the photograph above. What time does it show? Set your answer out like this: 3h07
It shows 12h45
